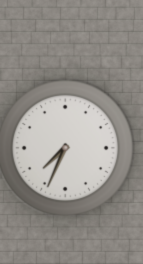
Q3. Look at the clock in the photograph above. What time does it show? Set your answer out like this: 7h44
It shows 7h34
